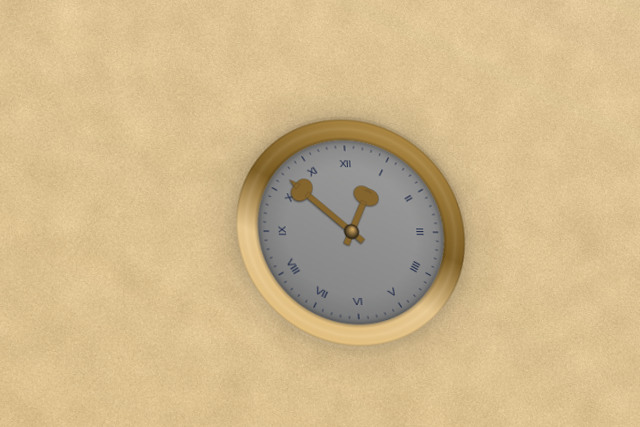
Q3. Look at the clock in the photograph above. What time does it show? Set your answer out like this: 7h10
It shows 12h52
